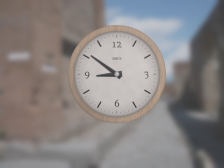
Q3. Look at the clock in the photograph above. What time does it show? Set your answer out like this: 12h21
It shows 8h51
